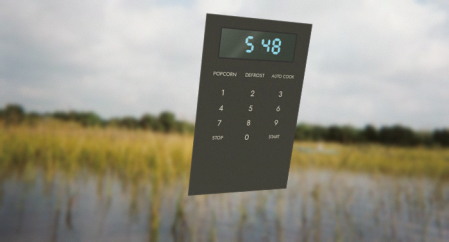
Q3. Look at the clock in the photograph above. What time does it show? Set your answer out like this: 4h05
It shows 5h48
